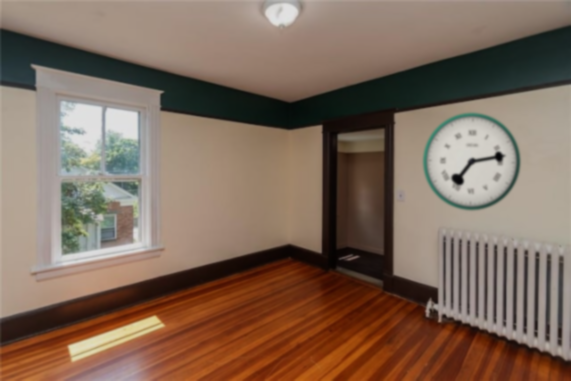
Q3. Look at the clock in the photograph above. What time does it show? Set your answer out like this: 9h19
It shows 7h13
